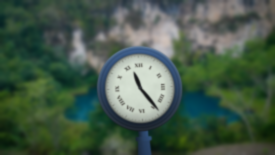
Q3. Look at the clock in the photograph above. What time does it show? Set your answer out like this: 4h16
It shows 11h24
